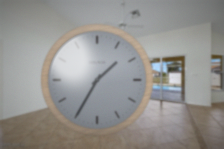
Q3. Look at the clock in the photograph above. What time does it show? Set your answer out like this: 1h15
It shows 1h35
